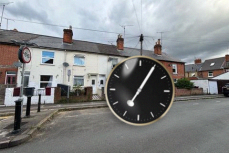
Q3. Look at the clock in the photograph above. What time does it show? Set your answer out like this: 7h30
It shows 7h05
